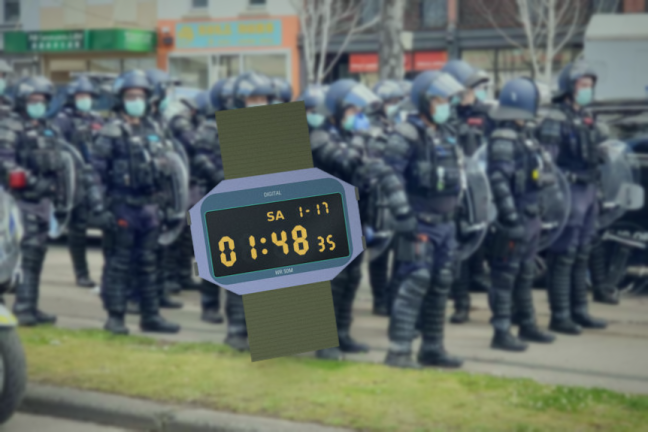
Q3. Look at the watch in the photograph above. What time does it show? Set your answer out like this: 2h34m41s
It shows 1h48m35s
